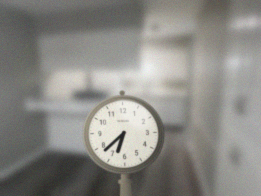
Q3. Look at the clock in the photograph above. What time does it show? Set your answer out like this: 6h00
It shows 6h38
